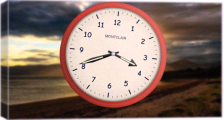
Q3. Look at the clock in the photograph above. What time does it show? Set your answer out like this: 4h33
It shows 3h41
